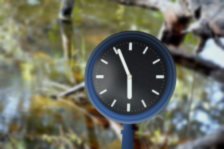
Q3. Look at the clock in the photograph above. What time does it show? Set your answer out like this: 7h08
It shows 5h56
